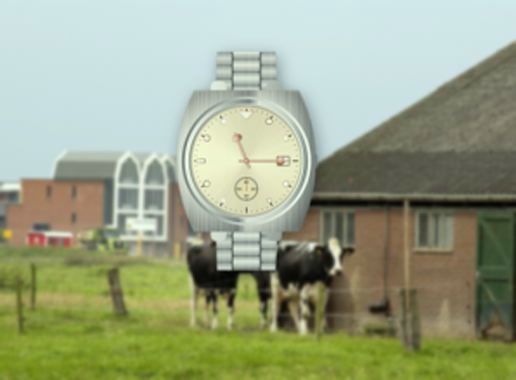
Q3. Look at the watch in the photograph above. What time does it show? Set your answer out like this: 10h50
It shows 11h15
